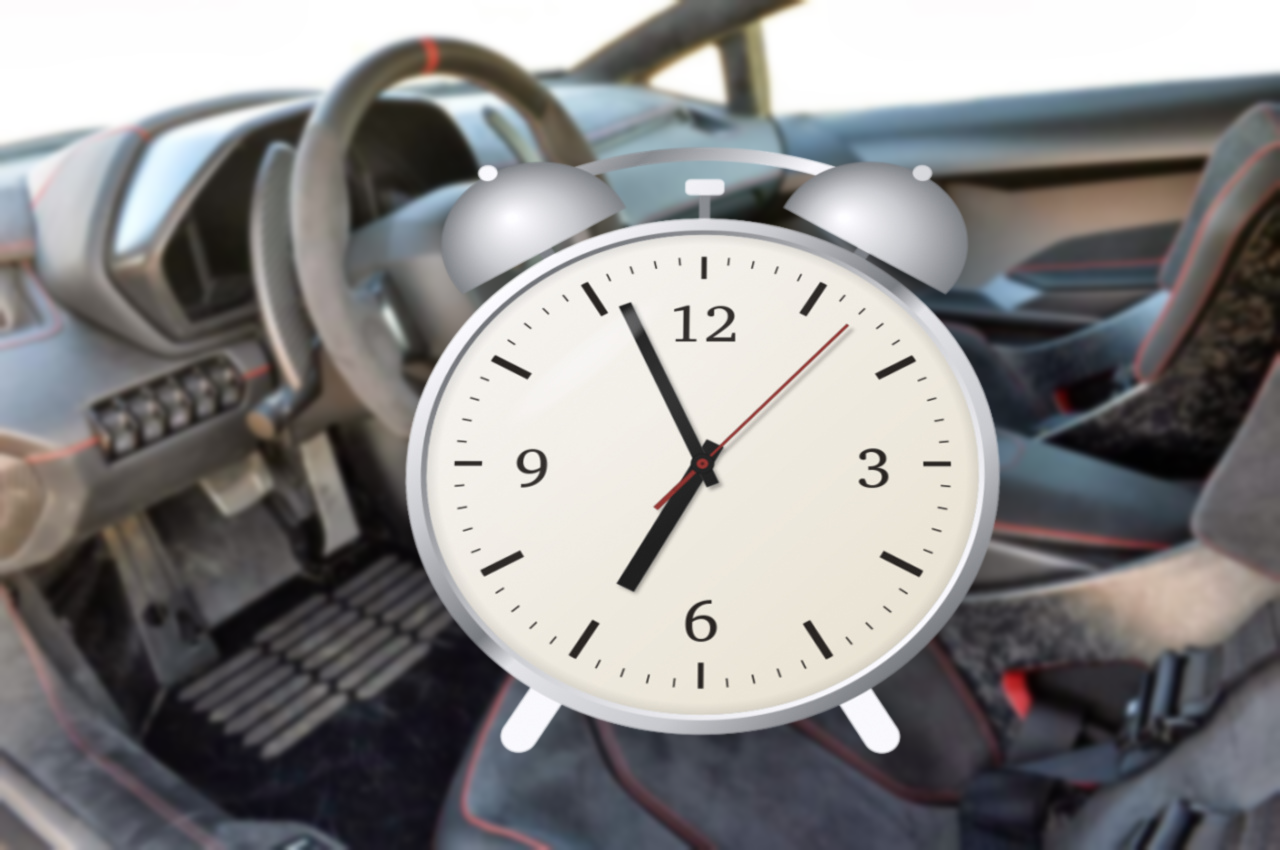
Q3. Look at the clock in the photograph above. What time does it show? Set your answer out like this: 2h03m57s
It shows 6h56m07s
